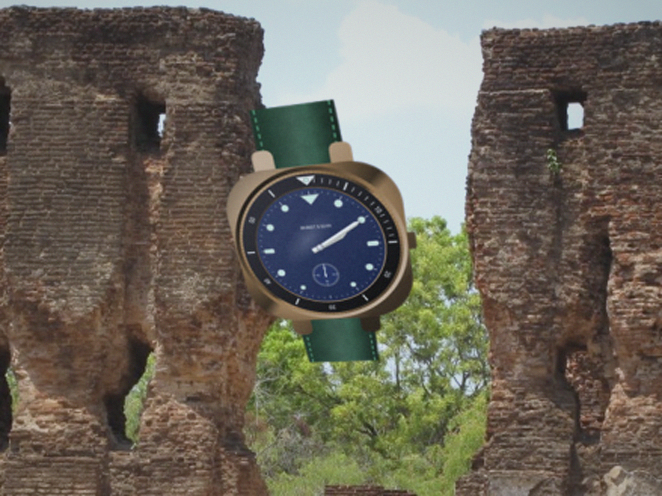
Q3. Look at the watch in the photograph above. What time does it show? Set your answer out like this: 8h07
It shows 2h10
